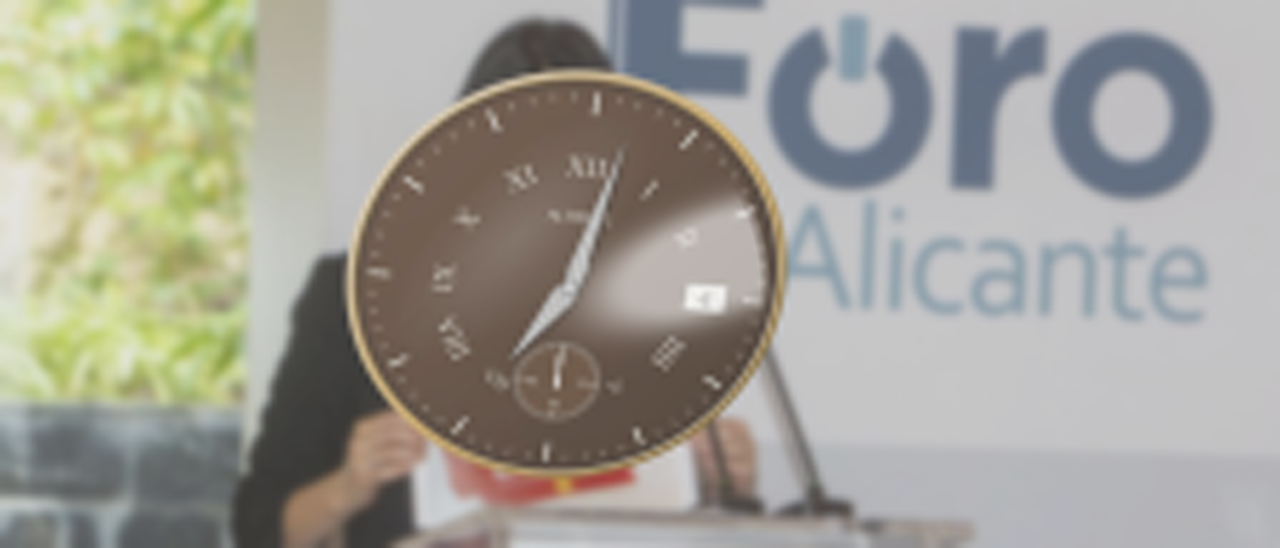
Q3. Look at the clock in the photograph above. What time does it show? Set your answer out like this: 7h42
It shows 7h02
